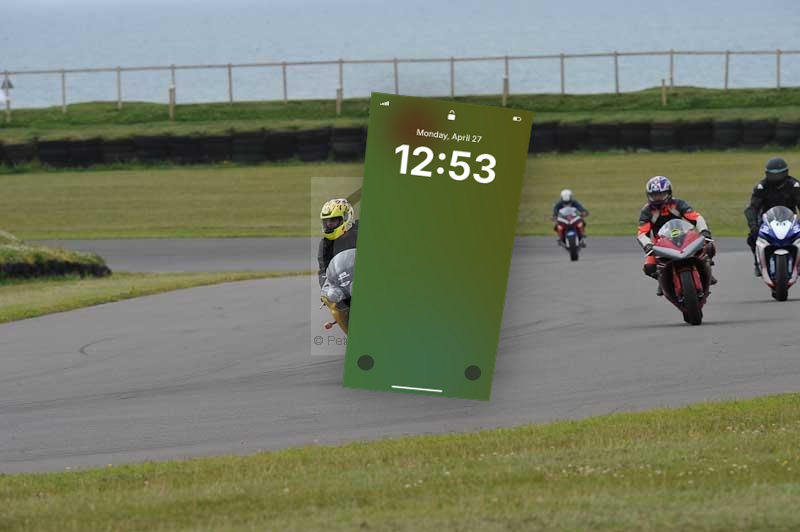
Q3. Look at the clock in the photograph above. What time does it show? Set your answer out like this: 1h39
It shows 12h53
